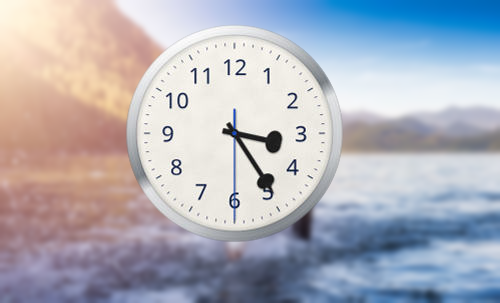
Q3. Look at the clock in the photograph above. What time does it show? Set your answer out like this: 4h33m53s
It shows 3h24m30s
